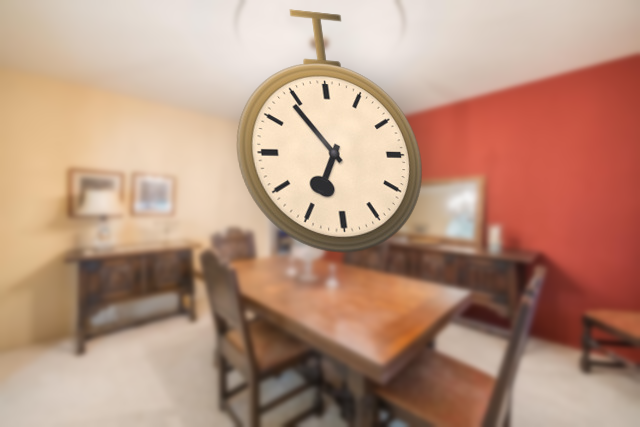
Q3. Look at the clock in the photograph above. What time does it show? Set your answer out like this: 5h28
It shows 6h54
